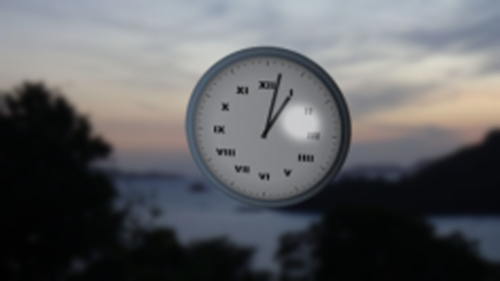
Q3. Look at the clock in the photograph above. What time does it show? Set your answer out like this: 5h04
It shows 1h02
